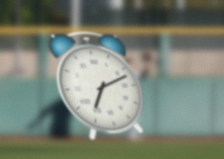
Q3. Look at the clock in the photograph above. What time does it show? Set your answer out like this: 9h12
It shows 7h12
